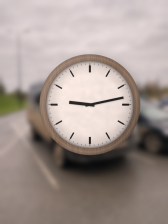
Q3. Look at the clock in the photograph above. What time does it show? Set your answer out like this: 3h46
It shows 9h13
